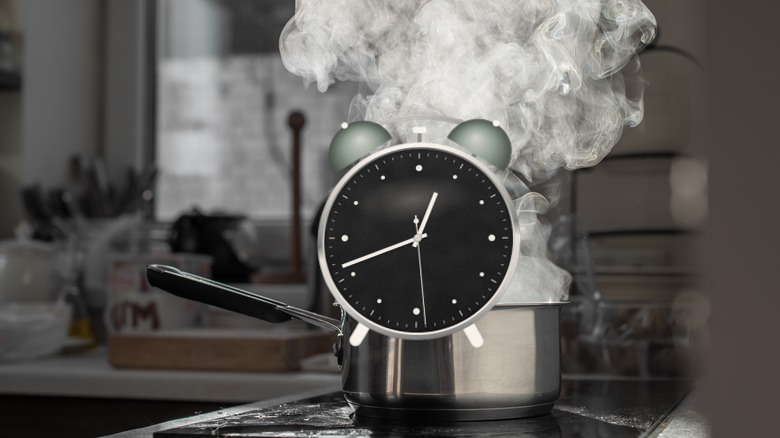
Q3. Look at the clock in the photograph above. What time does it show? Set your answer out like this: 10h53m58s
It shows 12h41m29s
